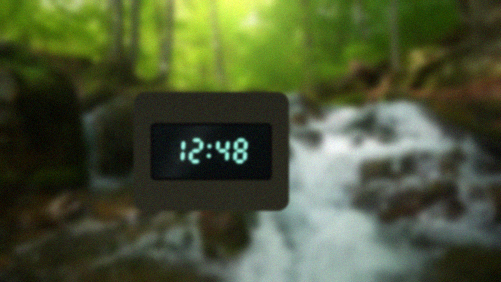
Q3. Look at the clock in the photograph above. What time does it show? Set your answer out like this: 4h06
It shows 12h48
